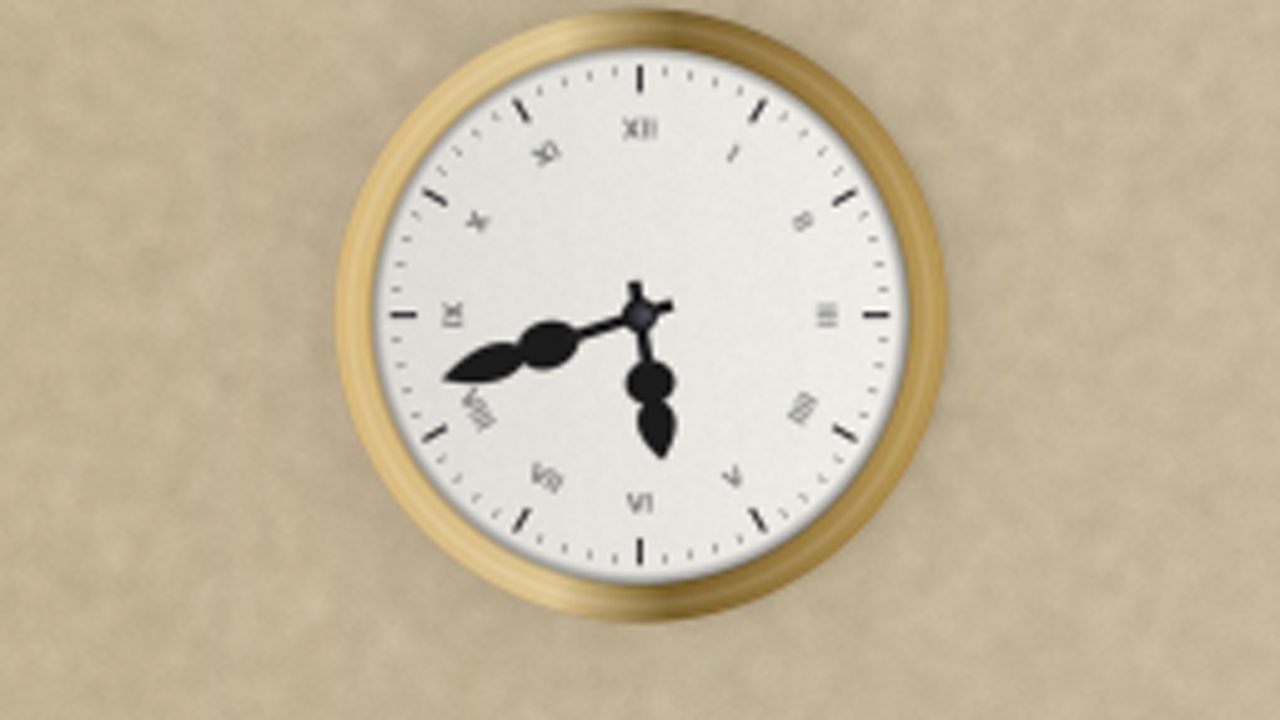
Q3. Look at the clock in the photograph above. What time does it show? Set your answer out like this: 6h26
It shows 5h42
